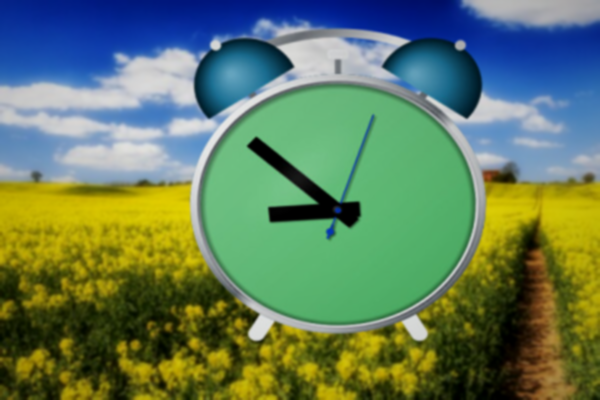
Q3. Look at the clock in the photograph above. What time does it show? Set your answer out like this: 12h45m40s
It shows 8h52m03s
